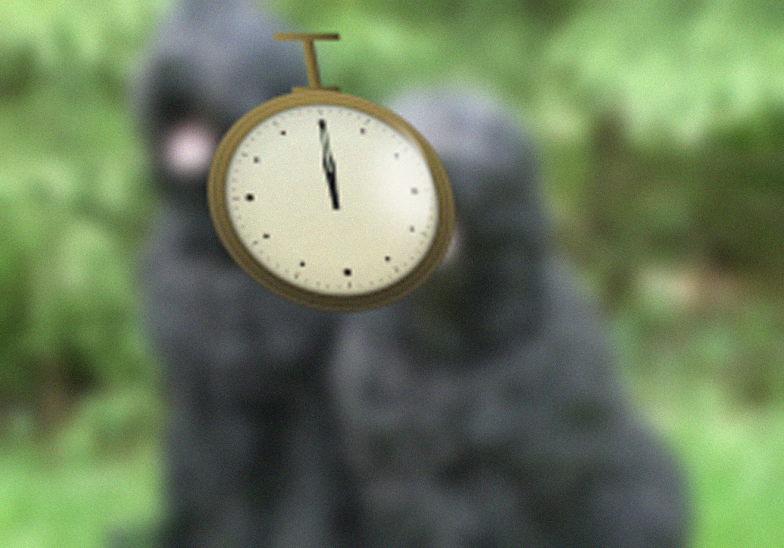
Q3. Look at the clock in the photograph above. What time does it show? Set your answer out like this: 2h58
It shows 12h00
